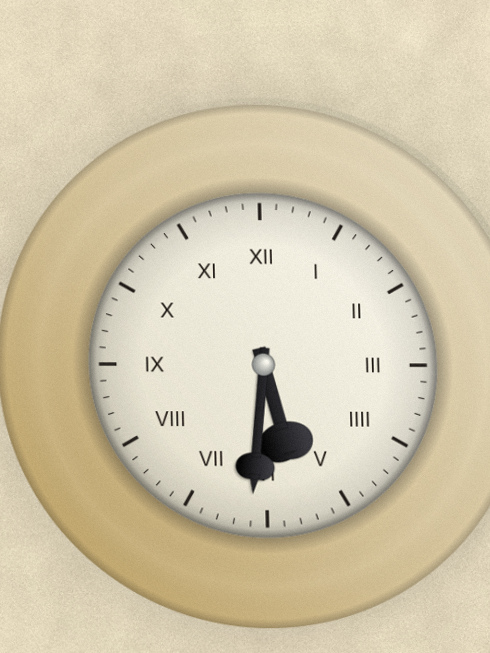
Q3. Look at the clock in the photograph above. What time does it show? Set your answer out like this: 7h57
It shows 5h31
